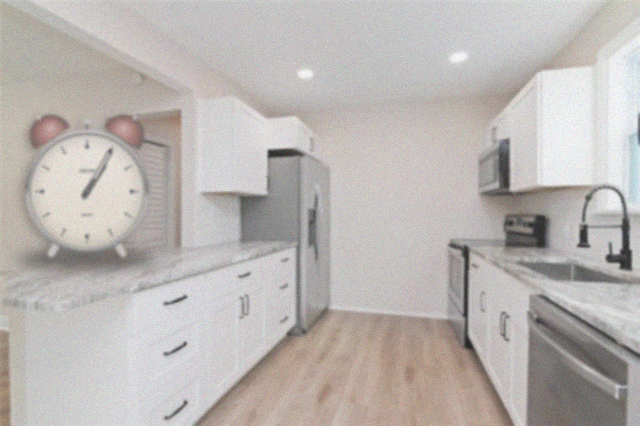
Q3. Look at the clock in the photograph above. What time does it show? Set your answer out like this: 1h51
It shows 1h05
